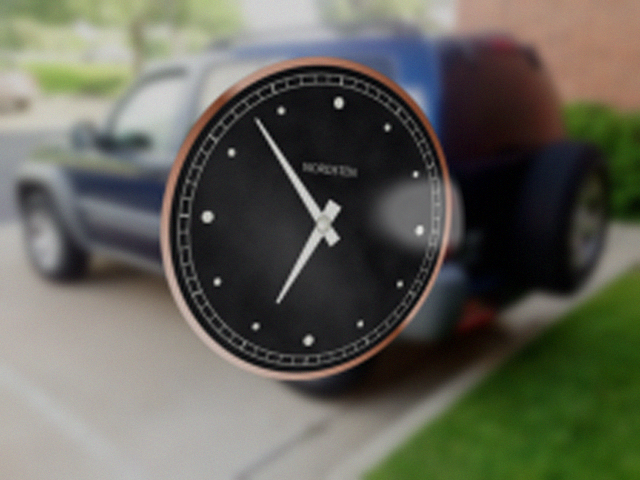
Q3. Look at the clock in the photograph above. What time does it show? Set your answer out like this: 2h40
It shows 6h53
